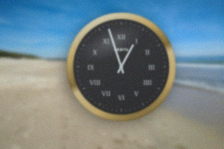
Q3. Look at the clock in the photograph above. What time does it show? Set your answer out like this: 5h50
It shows 12h57
